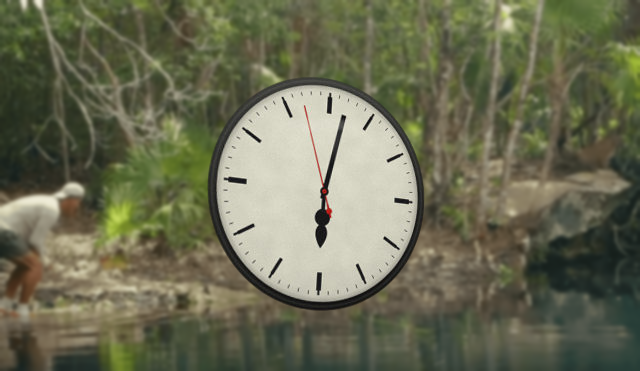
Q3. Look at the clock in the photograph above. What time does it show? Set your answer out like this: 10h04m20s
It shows 6h01m57s
